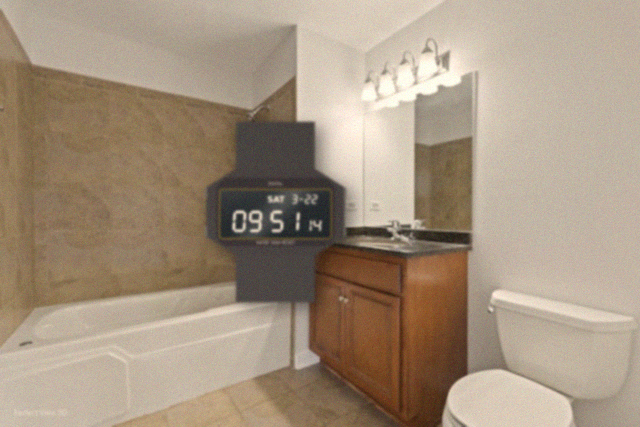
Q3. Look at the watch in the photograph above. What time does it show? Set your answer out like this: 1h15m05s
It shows 9h51m14s
